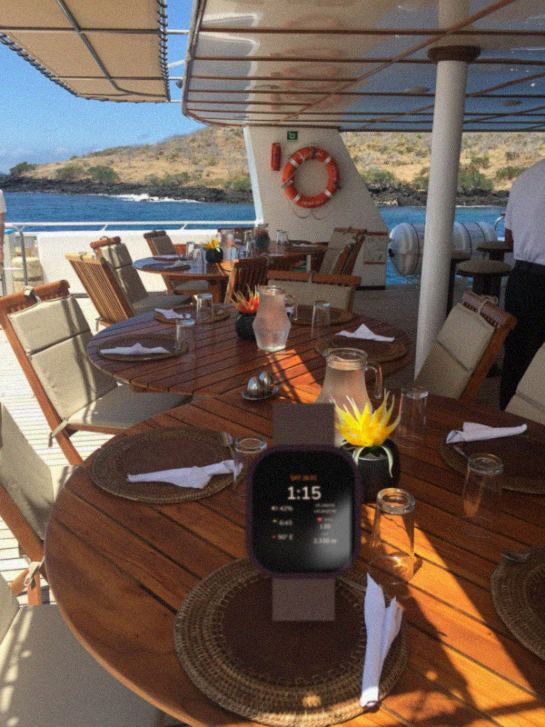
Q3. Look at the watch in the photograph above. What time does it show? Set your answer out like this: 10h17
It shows 1h15
